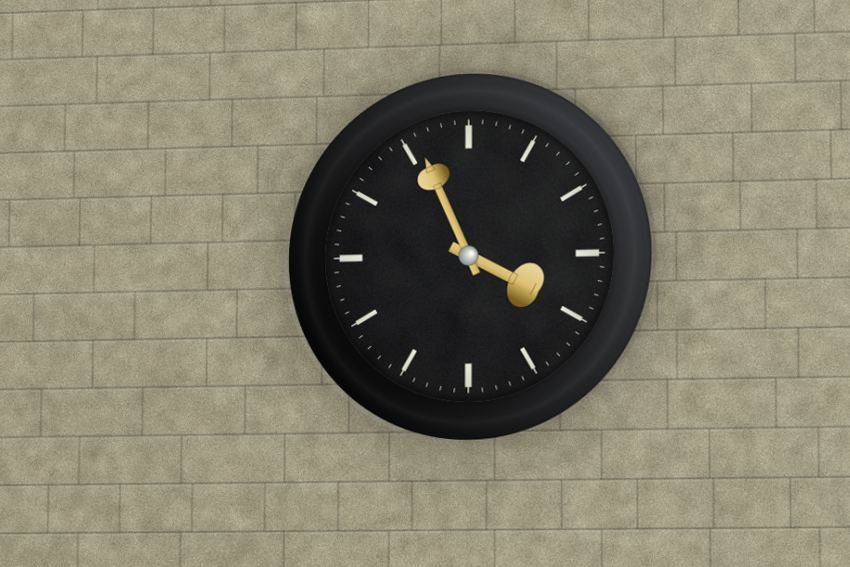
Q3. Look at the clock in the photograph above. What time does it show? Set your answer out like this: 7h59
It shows 3h56
